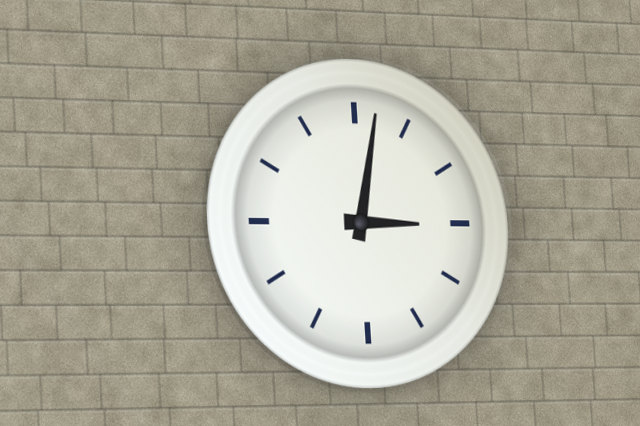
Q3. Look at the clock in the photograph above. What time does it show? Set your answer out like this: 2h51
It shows 3h02
